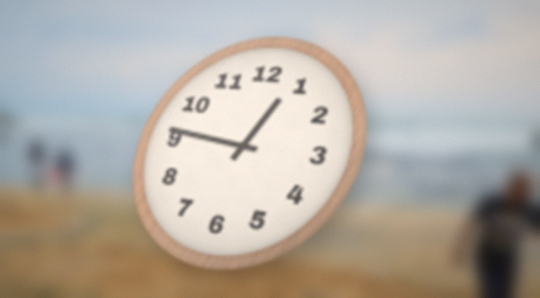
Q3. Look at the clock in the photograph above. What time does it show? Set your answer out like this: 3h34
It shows 12h46
